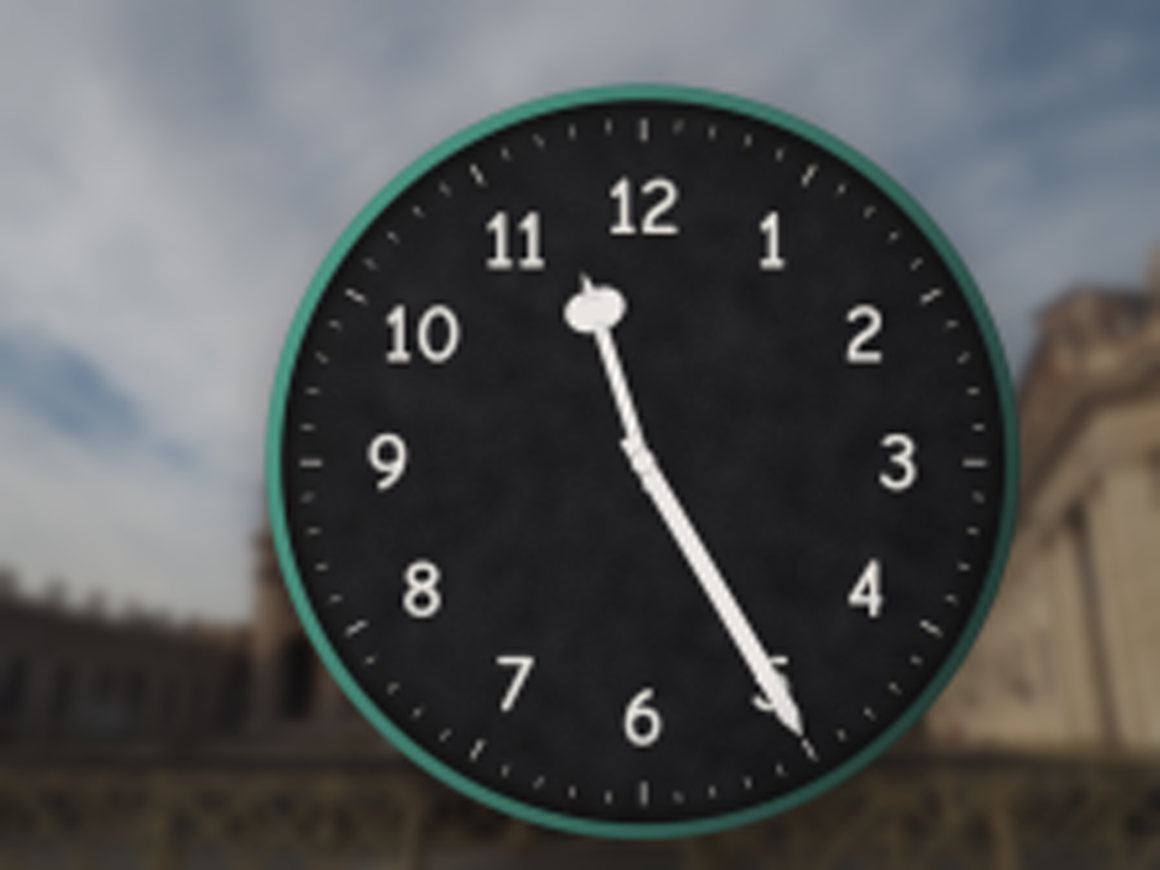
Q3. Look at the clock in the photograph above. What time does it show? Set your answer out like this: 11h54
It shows 11h25
